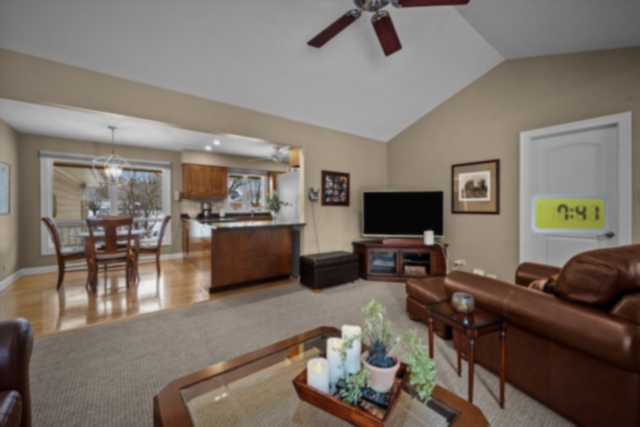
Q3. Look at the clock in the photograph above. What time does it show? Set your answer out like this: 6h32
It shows 7h41
